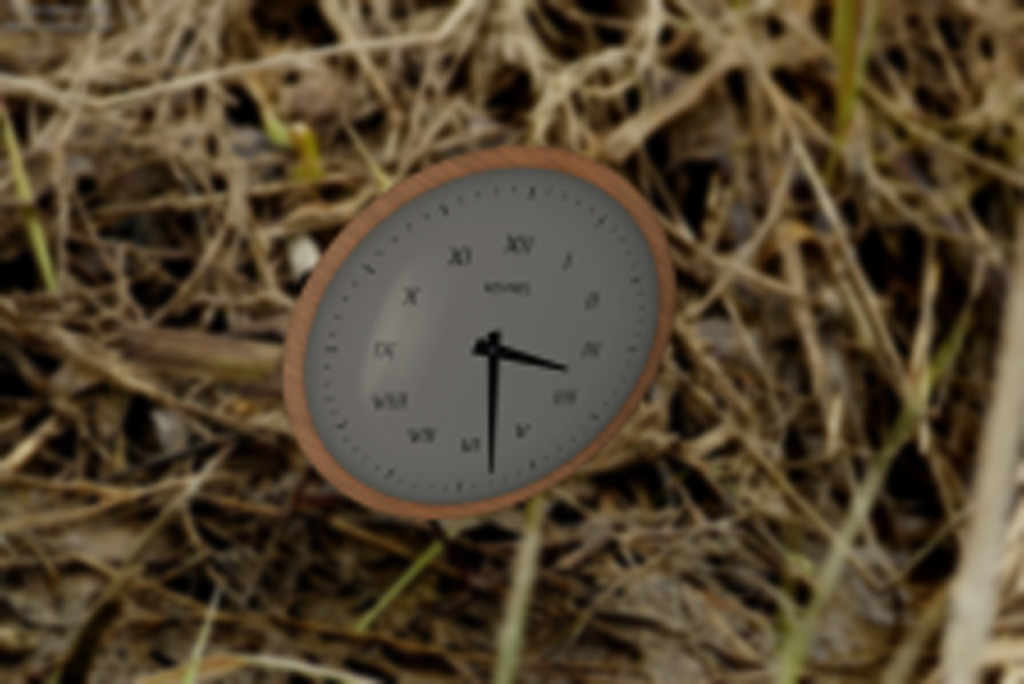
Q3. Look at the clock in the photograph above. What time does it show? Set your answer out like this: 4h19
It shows 3h28
